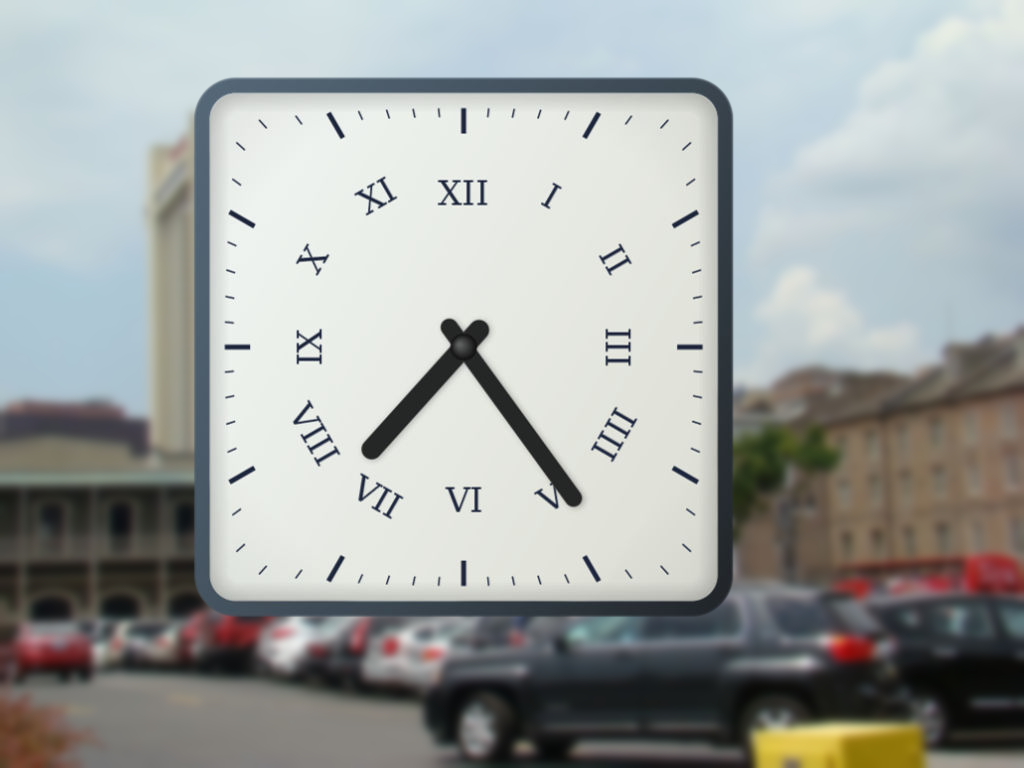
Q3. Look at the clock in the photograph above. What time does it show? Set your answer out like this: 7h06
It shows 7h24
